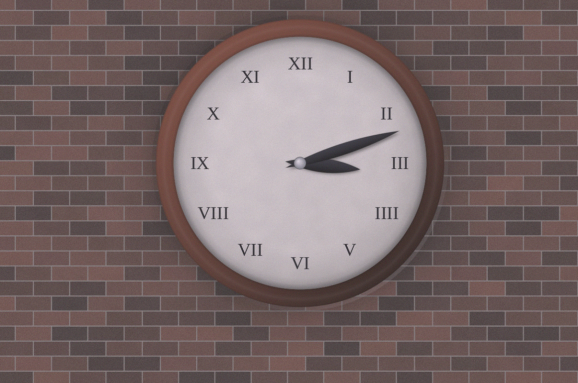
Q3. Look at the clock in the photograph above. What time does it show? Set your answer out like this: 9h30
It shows 3h12
